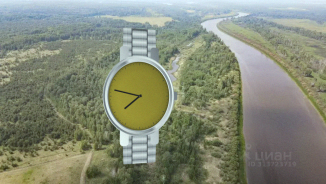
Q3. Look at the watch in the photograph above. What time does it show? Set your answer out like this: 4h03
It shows 7h47
